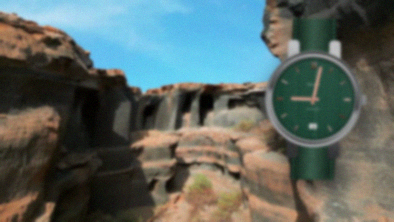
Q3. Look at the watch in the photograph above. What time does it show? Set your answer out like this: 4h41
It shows 9h02
